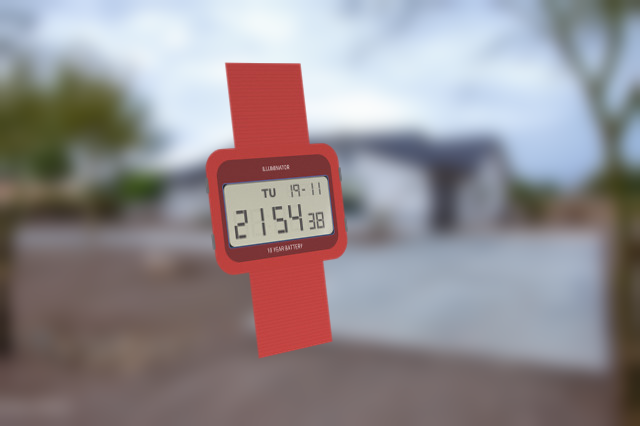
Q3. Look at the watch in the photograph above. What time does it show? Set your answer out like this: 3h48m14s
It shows 21h54m38s
